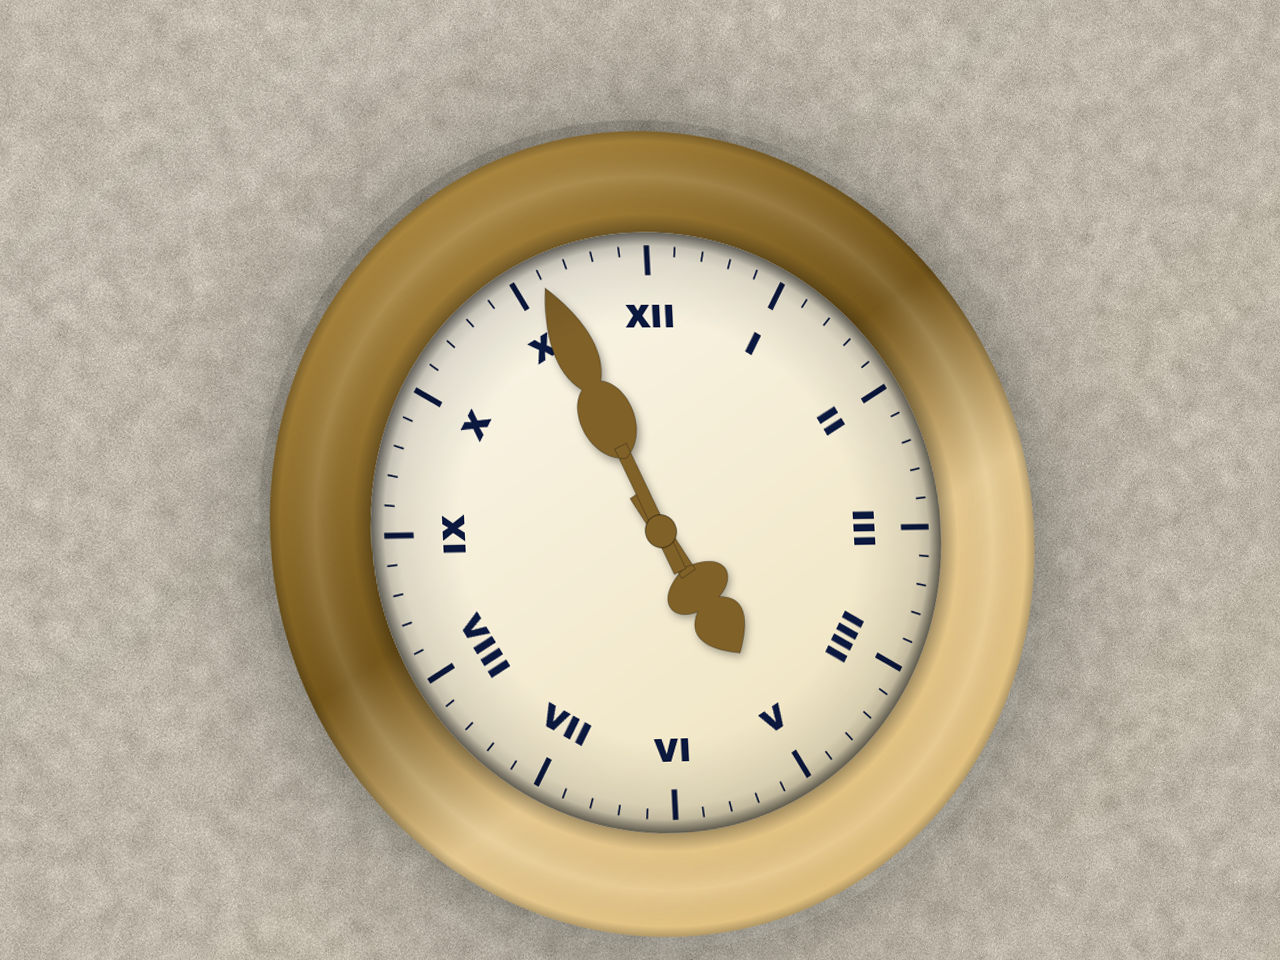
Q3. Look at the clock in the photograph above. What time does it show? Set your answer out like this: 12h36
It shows 4h56
